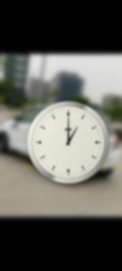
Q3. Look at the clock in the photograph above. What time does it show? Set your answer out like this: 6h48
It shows 1h00
